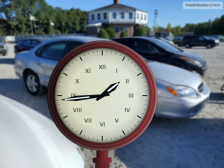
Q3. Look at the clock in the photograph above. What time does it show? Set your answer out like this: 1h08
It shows 1h44
